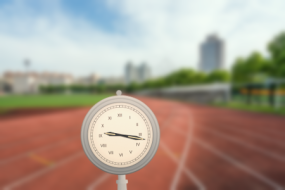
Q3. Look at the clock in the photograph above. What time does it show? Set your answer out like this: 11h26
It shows 9h17
